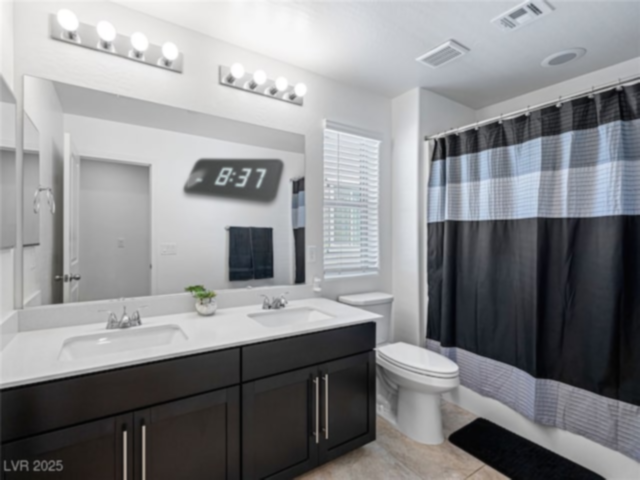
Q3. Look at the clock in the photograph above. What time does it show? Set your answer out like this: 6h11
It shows 8h37
